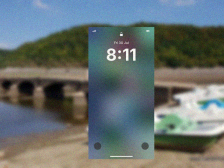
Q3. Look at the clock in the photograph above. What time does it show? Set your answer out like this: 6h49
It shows 8h11
